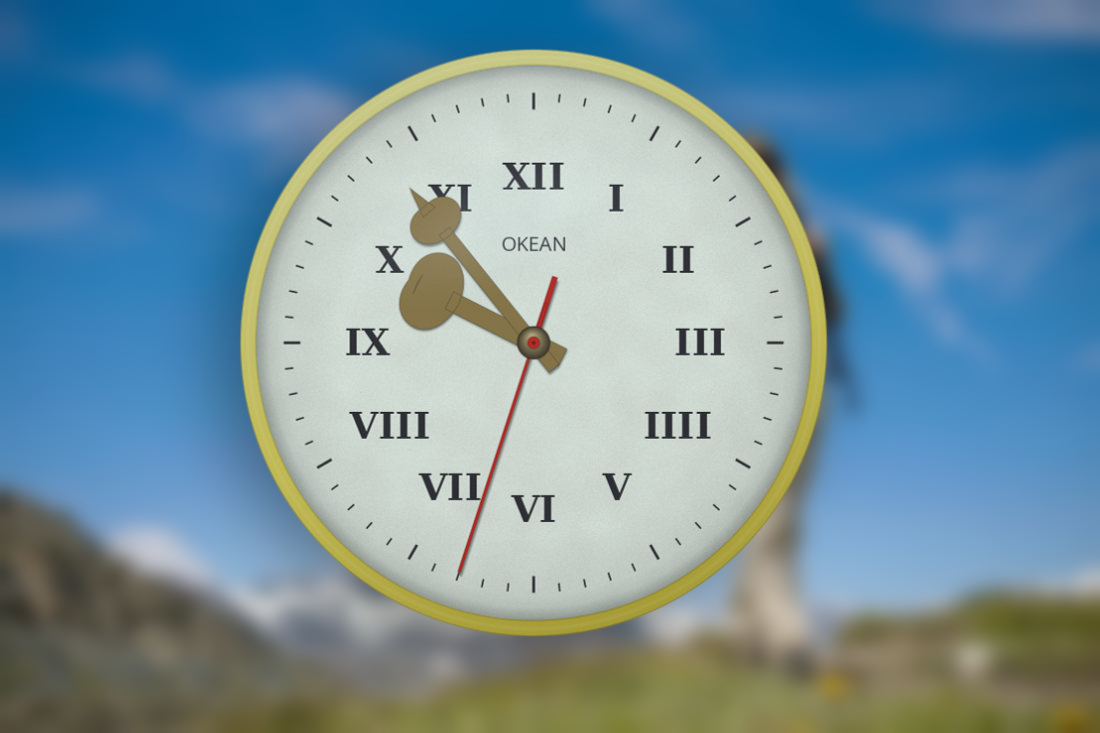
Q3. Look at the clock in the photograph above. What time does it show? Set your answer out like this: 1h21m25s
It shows 9h53m33s
